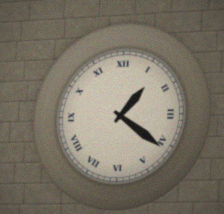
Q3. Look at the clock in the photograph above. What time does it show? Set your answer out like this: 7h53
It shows 1h21
